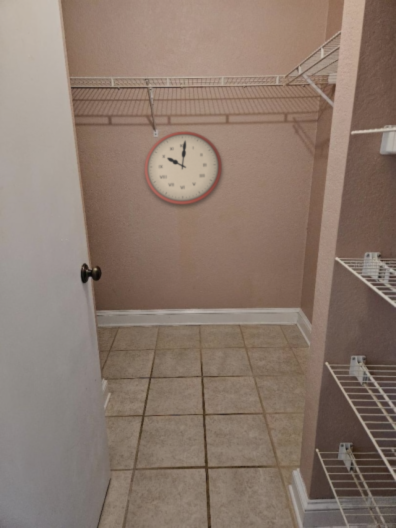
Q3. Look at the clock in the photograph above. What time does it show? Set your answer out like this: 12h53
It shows 10h01
